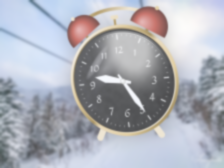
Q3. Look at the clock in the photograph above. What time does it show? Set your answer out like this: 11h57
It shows 9h25
